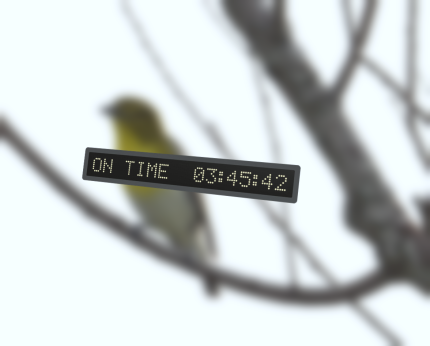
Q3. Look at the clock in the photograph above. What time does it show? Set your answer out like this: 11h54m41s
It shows 3h45m42s
